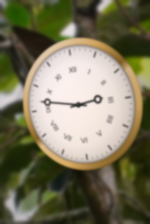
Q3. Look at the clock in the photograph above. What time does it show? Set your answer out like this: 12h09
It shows 2h47
